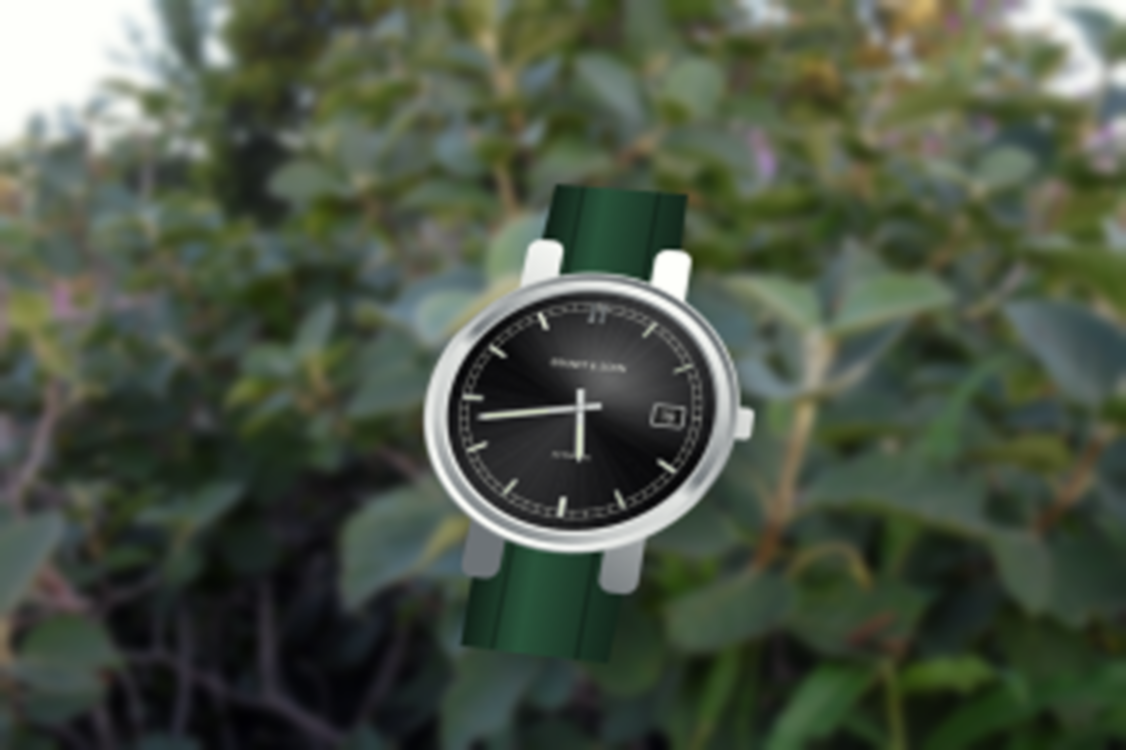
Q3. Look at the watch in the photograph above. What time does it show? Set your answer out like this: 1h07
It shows 5h43
